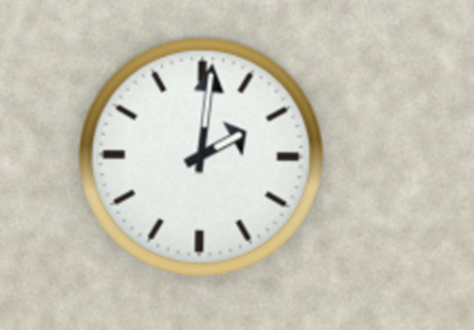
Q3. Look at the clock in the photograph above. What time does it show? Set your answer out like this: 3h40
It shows 2h01
